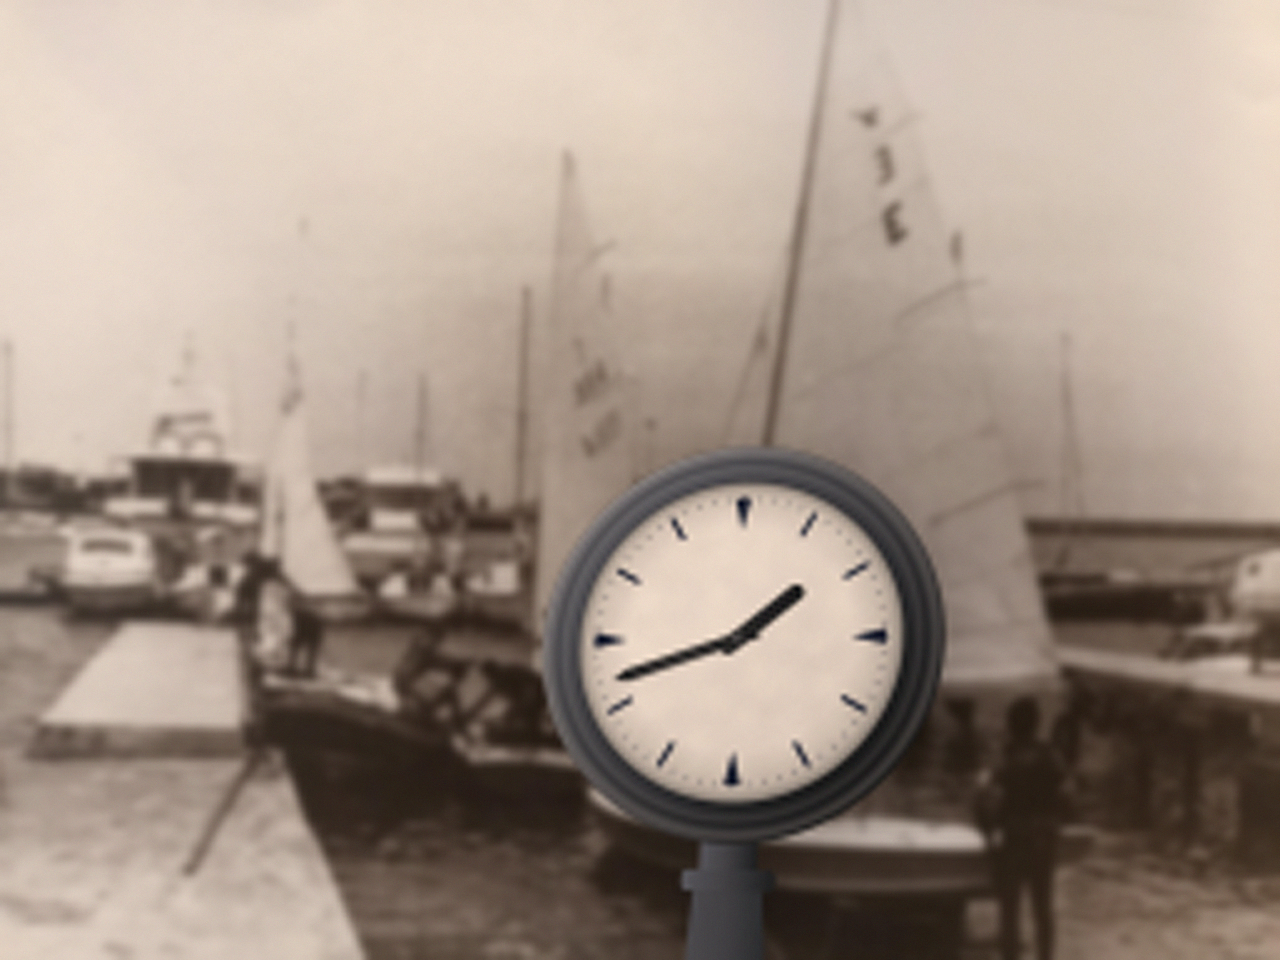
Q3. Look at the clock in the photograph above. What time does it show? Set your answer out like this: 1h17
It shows 1h42
